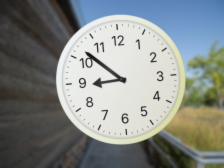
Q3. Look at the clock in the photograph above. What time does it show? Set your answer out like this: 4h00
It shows 8h52
